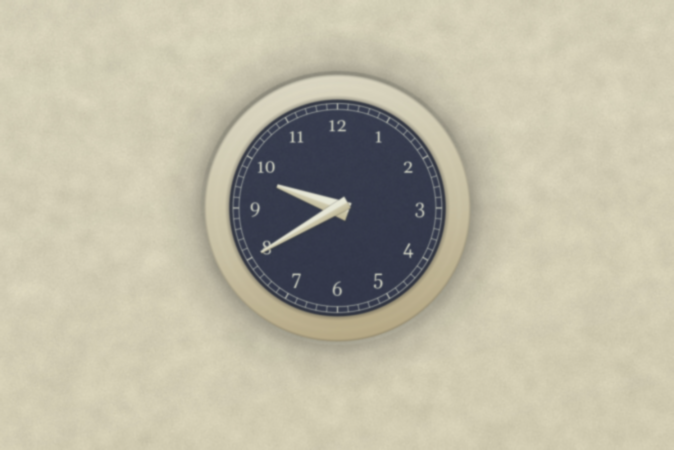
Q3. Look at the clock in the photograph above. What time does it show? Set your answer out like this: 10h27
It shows 9h40
